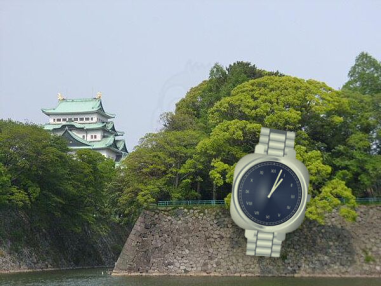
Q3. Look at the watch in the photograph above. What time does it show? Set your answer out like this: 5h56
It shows 1h03
